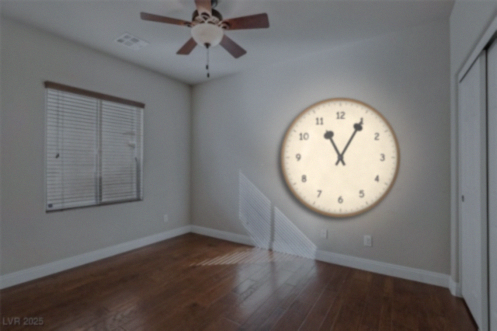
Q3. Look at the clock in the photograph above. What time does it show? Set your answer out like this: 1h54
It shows 11h05
